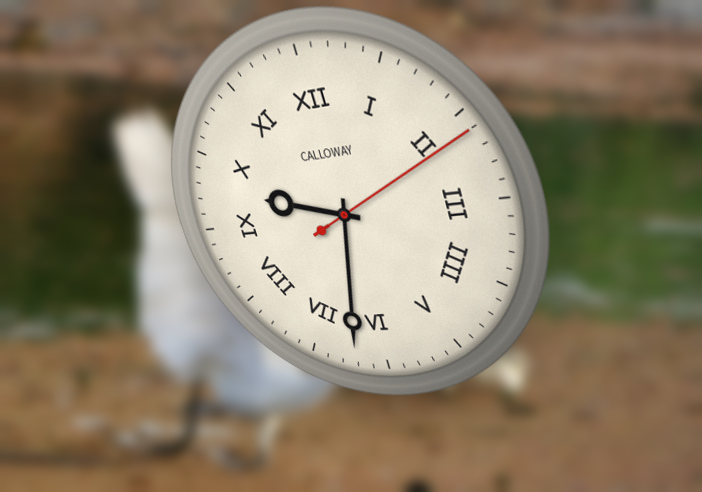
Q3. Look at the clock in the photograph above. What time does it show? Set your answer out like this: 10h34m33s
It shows 9h32m11s
